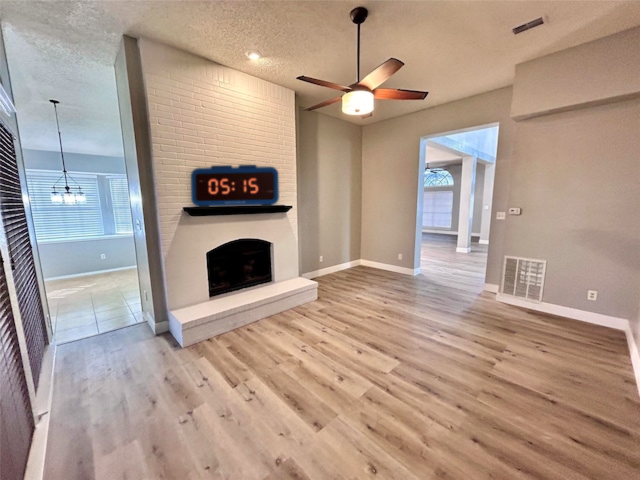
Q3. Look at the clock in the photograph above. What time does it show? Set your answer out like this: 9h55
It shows 5h15
